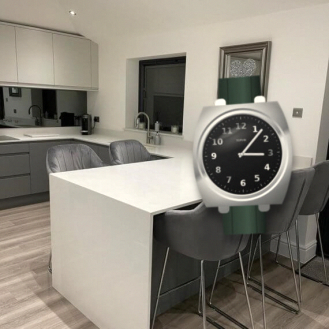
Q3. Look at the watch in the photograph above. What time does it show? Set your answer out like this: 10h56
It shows 3h07
